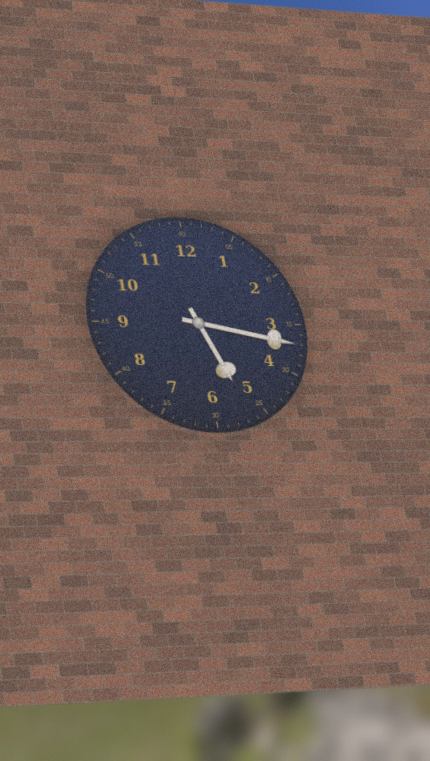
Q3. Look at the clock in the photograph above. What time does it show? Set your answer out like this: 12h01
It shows 5h17
